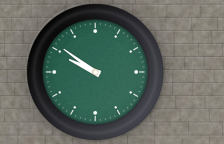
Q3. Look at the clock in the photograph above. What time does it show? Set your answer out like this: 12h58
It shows 9h51
